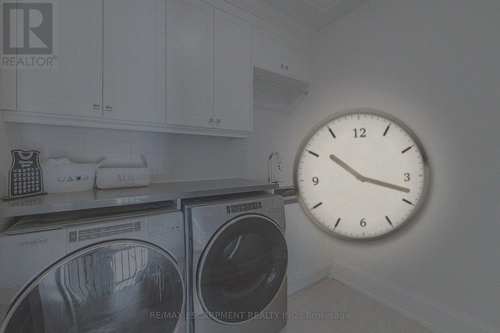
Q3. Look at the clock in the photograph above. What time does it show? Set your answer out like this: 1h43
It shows 10h18
